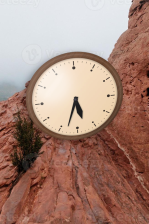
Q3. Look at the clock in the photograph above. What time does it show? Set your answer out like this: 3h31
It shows 5h33
